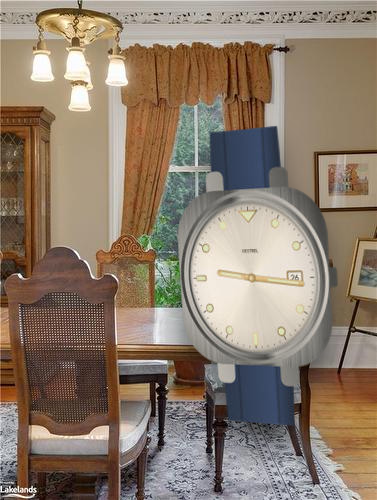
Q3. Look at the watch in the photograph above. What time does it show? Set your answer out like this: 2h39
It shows 9h16
